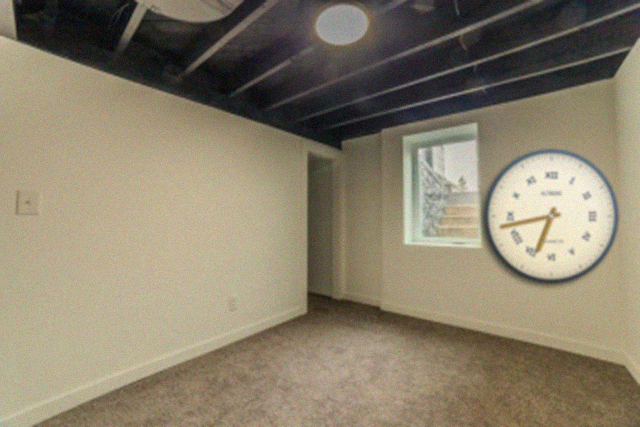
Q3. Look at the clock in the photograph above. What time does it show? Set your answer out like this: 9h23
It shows 6h43
